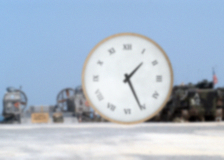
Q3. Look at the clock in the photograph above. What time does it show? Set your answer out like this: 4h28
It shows 1h26
